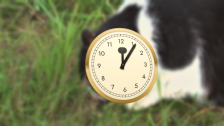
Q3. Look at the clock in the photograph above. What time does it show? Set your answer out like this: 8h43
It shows 12h06
